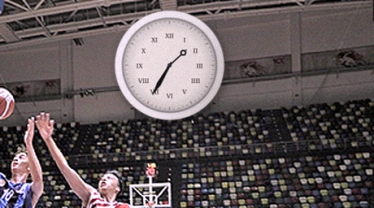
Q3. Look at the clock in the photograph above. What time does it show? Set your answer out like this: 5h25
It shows 1h35
